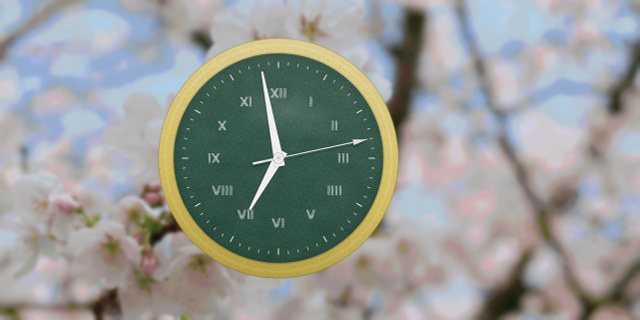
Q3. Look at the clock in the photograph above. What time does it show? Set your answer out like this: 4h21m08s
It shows 6h58m13s
